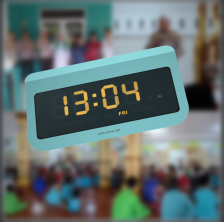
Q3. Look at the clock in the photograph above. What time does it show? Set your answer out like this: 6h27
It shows 13h04
